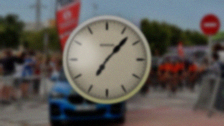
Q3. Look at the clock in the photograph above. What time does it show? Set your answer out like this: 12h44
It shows 7h07
